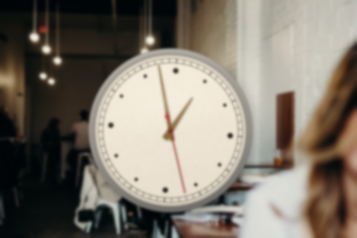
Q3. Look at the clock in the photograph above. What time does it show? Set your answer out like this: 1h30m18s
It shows 12h57m27s
